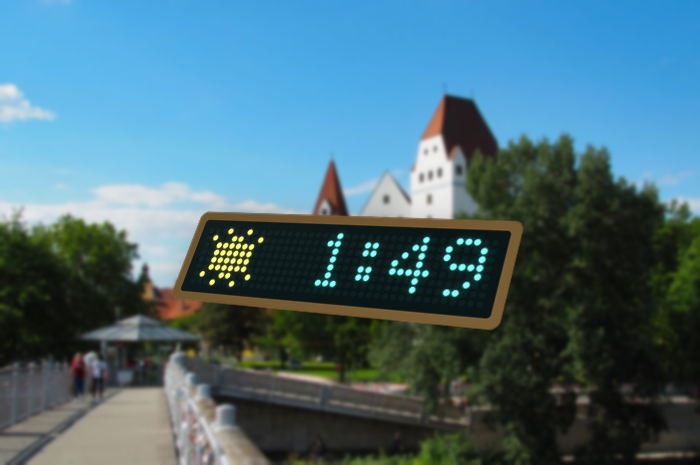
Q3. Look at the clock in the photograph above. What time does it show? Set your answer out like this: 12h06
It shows 1h49
